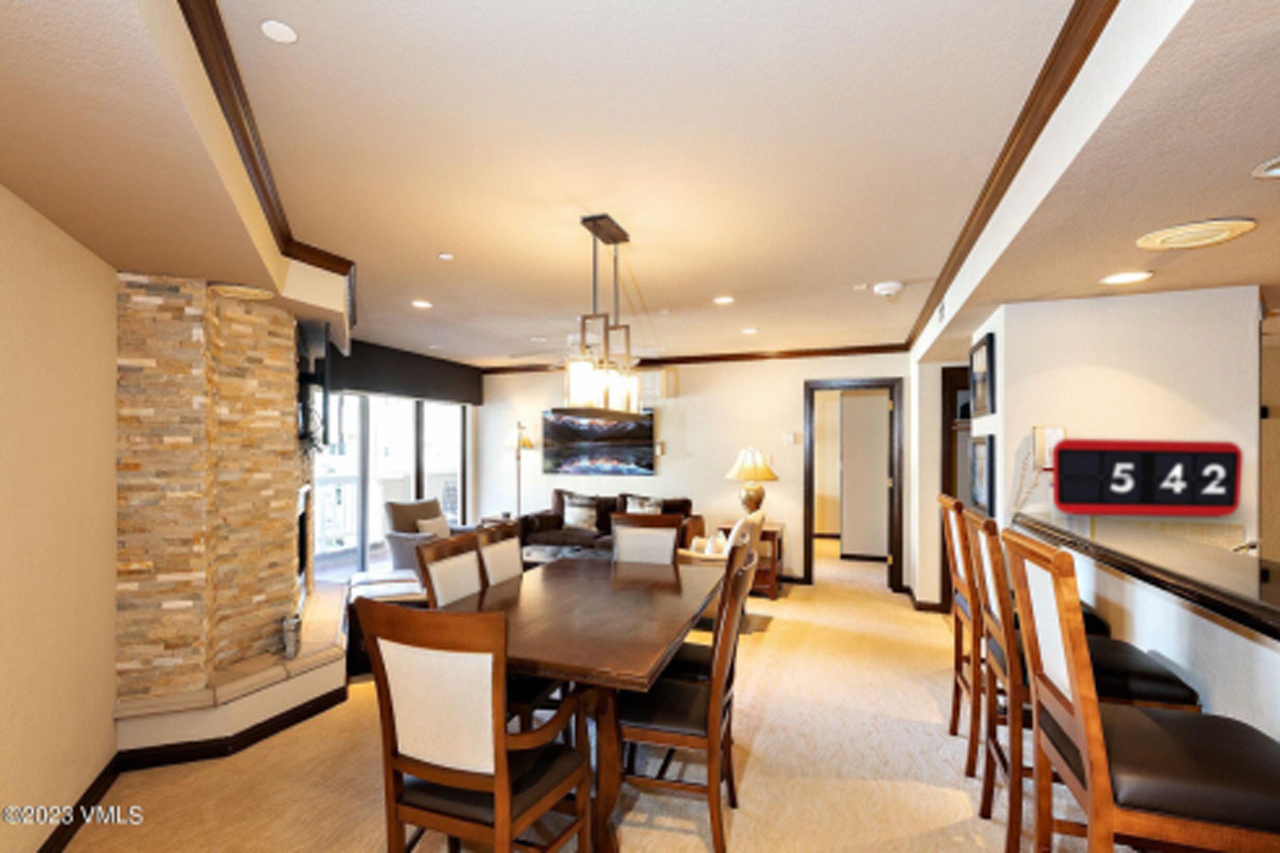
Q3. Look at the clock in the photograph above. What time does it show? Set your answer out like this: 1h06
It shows 5h42
